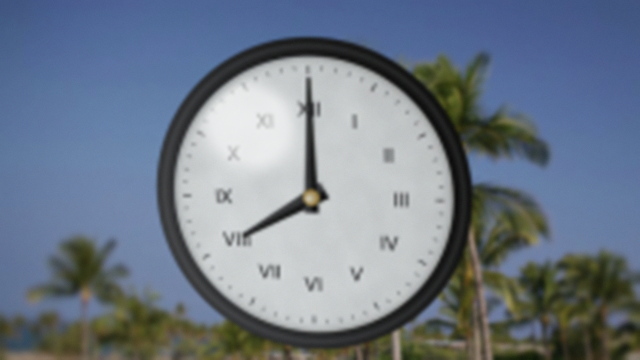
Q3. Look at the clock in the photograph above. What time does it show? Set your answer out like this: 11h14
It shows 8h00
